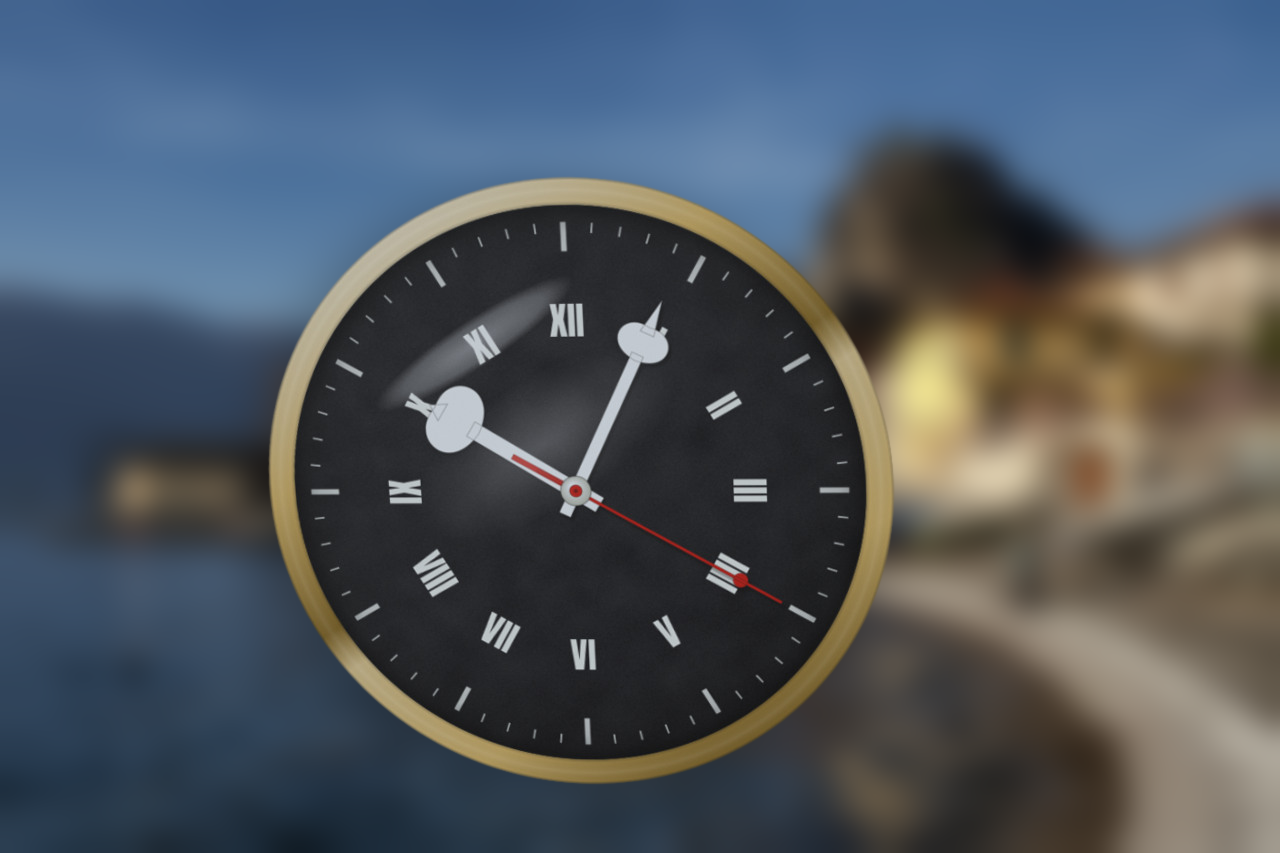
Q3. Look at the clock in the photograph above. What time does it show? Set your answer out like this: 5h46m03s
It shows 10h04m20s
